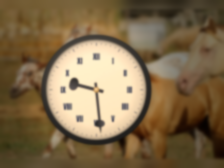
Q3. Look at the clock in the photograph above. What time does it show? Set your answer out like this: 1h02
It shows 9h29
